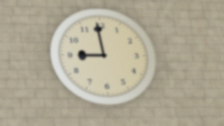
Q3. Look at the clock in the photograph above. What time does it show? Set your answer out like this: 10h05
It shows 8h59
